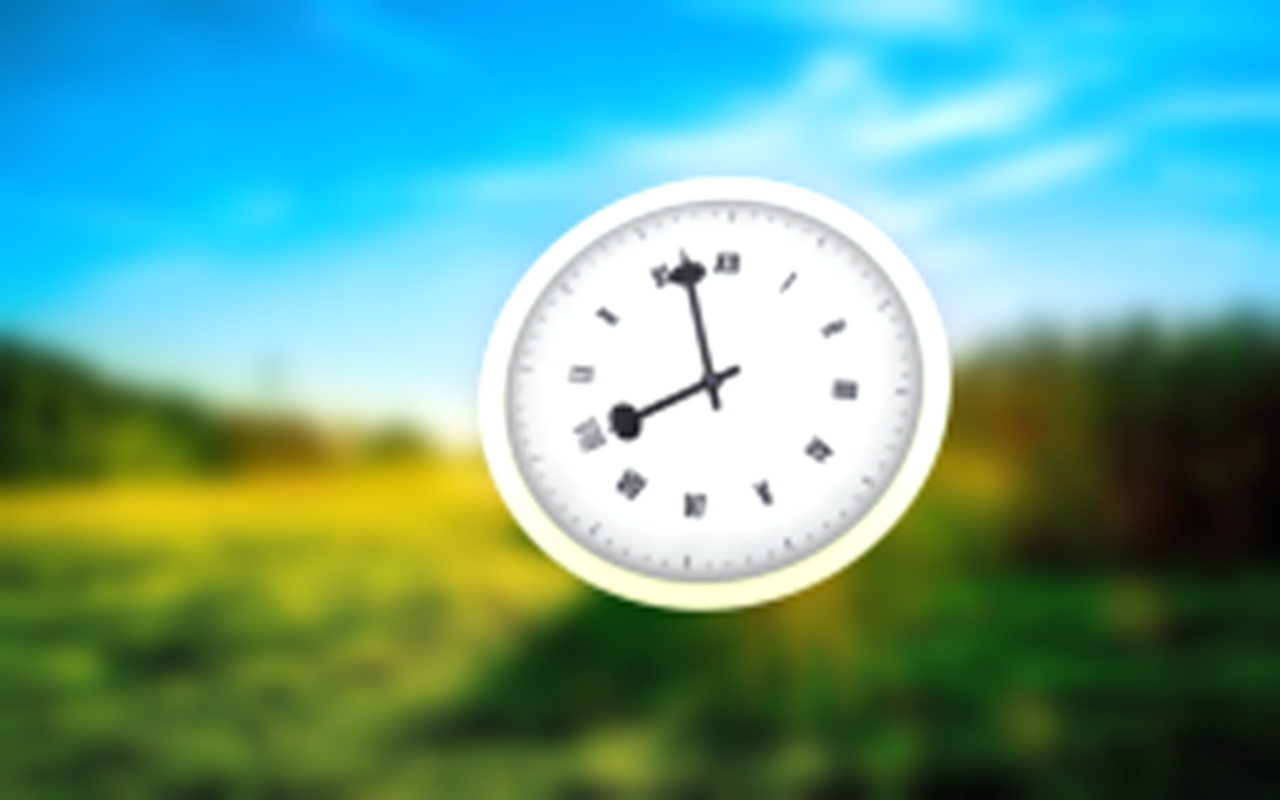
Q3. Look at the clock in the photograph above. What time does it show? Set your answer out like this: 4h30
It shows 7h57
